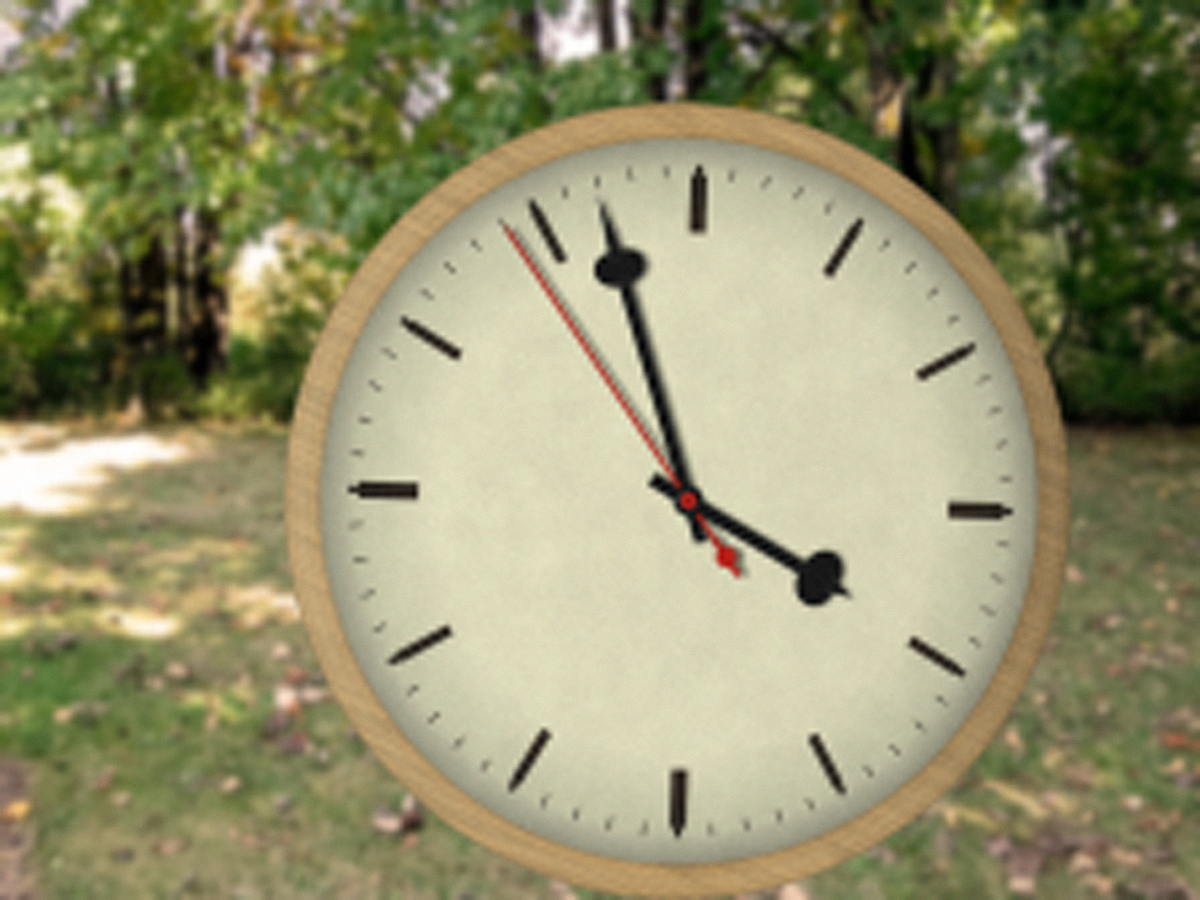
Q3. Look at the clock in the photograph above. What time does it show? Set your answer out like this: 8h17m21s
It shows 3h56m54s
